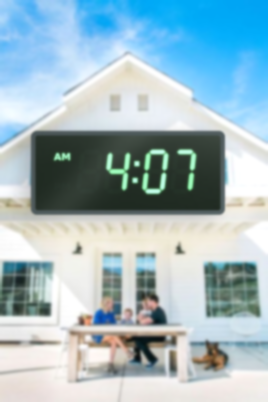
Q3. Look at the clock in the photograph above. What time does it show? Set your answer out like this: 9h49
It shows 4h07
